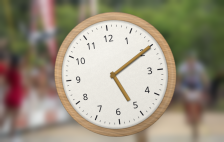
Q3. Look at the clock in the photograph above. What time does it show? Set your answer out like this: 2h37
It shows 5h10
